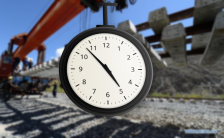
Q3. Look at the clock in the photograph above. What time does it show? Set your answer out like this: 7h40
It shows 4h53
